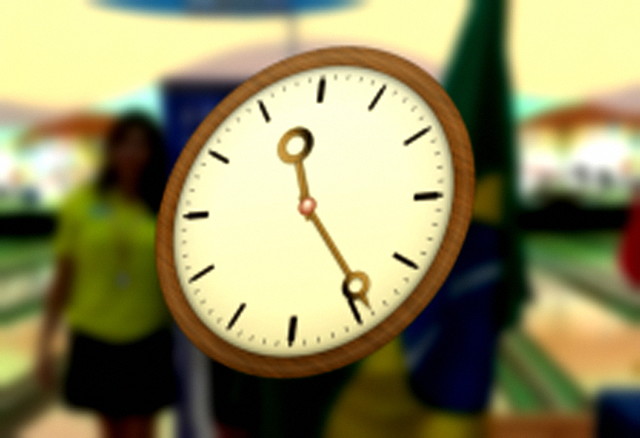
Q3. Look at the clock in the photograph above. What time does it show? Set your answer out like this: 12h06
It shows 11h24
